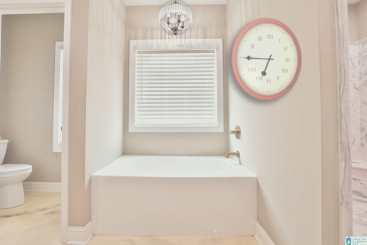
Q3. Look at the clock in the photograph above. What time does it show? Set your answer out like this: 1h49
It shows 6h45
